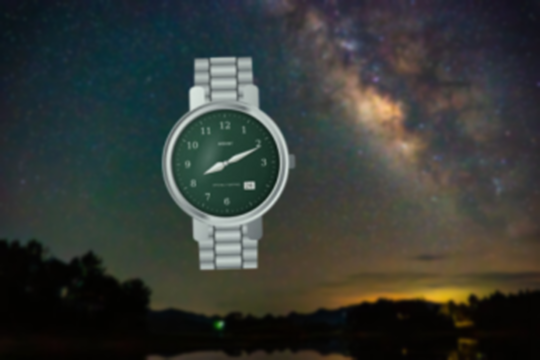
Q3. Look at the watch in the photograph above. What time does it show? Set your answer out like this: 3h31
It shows 8h11
